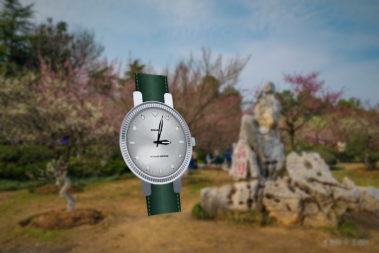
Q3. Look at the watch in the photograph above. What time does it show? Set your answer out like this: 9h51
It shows 3h03
